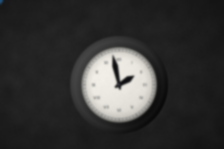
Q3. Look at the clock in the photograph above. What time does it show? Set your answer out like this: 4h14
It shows 1h58
